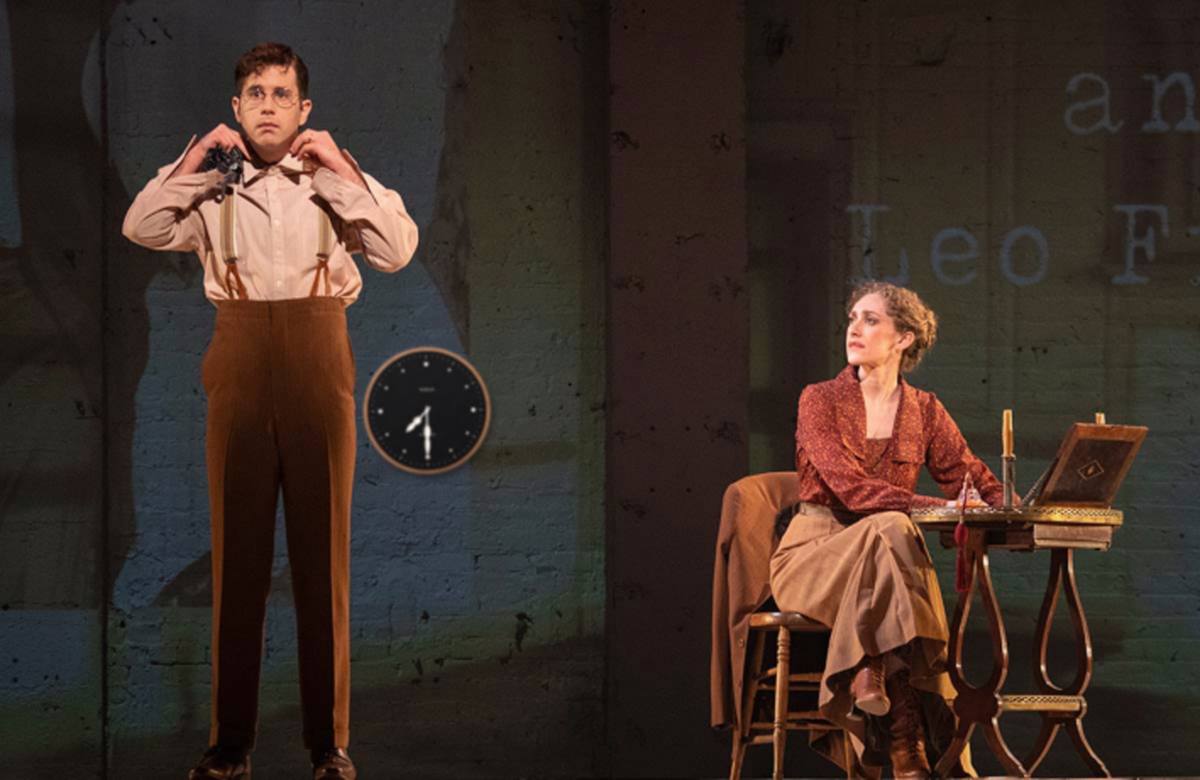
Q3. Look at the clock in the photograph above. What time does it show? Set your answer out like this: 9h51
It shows 7h30
